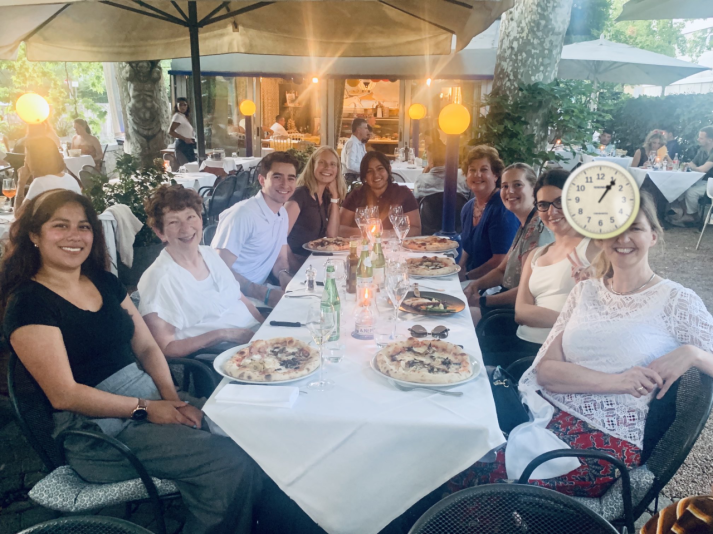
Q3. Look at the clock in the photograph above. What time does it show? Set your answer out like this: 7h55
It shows 1h06
